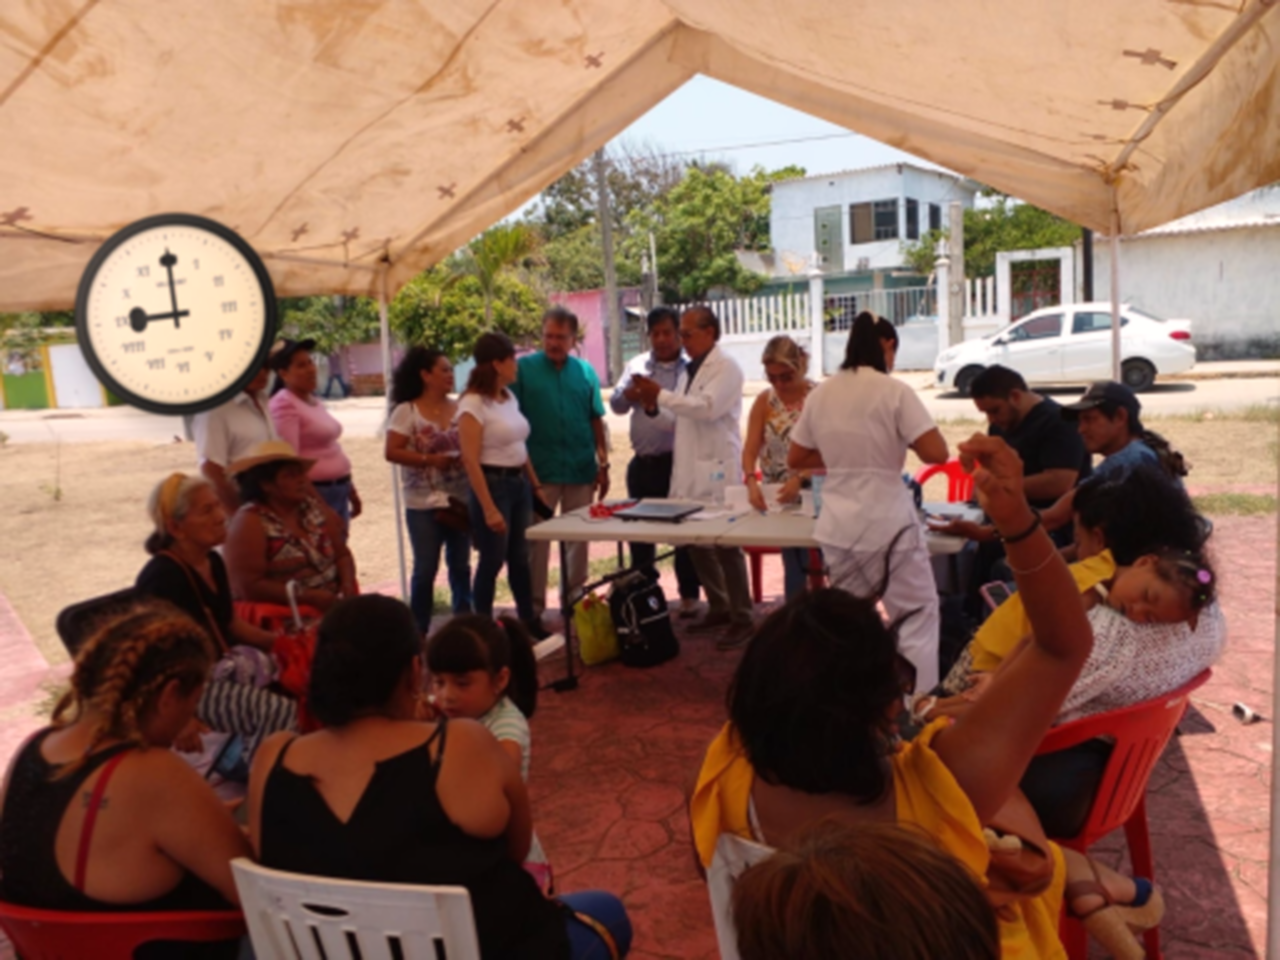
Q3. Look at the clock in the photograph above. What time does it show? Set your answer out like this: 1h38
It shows 9h00
